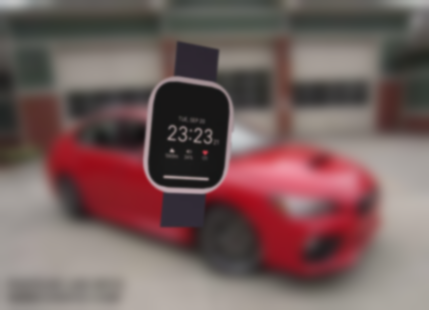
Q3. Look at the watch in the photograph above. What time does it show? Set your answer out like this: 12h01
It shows 23h23
